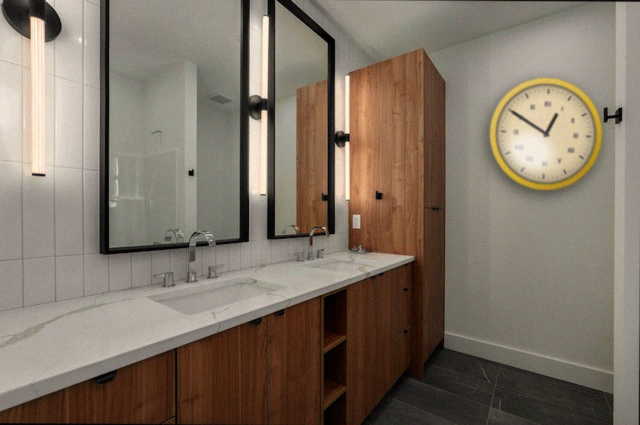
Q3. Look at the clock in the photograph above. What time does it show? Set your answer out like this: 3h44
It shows 12h50
